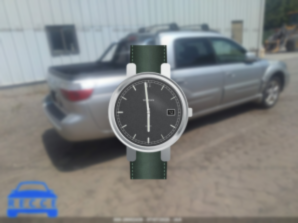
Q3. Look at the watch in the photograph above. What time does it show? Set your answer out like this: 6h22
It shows 5h59
